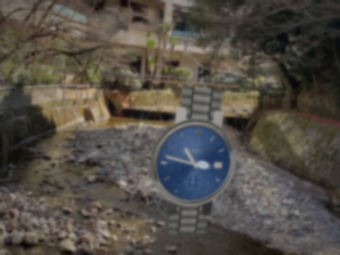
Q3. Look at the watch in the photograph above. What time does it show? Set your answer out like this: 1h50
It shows 10h47
